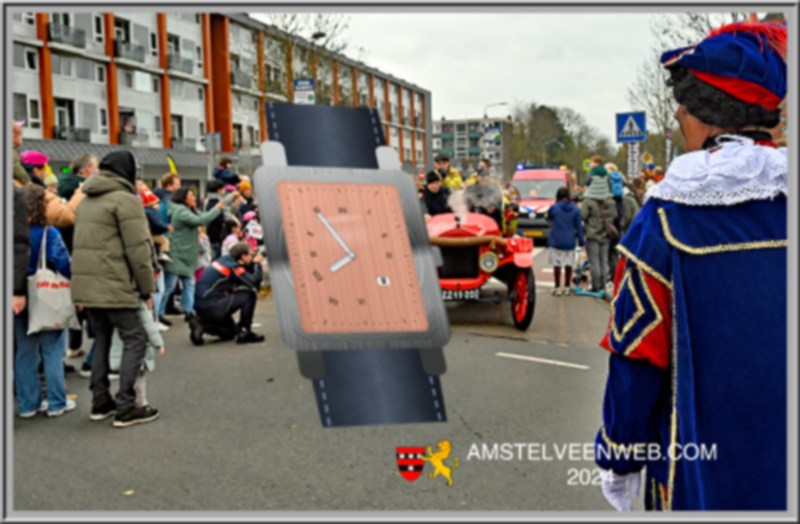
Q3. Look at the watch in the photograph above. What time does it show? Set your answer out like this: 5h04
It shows 7h55
